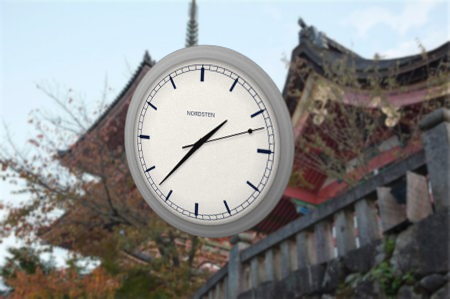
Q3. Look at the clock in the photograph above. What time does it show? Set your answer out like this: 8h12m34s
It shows 1h37m12s
